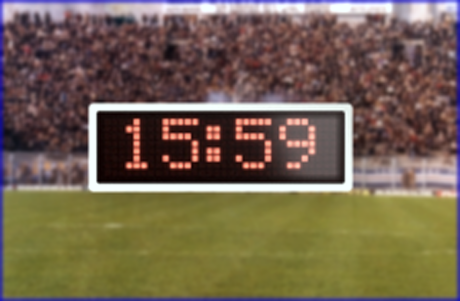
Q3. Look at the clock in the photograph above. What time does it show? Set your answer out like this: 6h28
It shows 15h59
